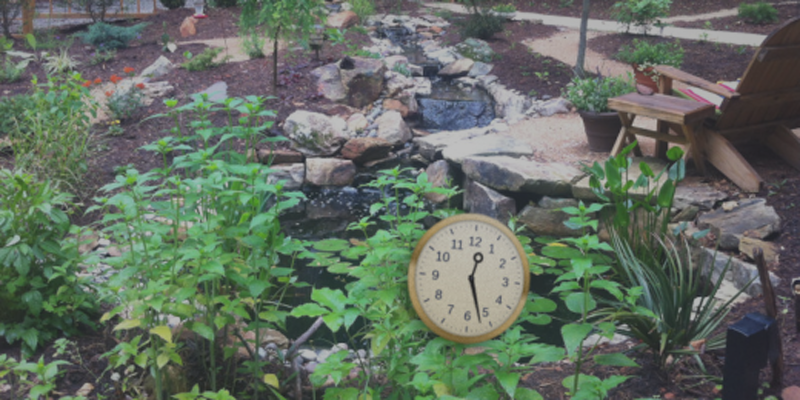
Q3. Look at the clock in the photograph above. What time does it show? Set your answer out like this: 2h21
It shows 12h27
